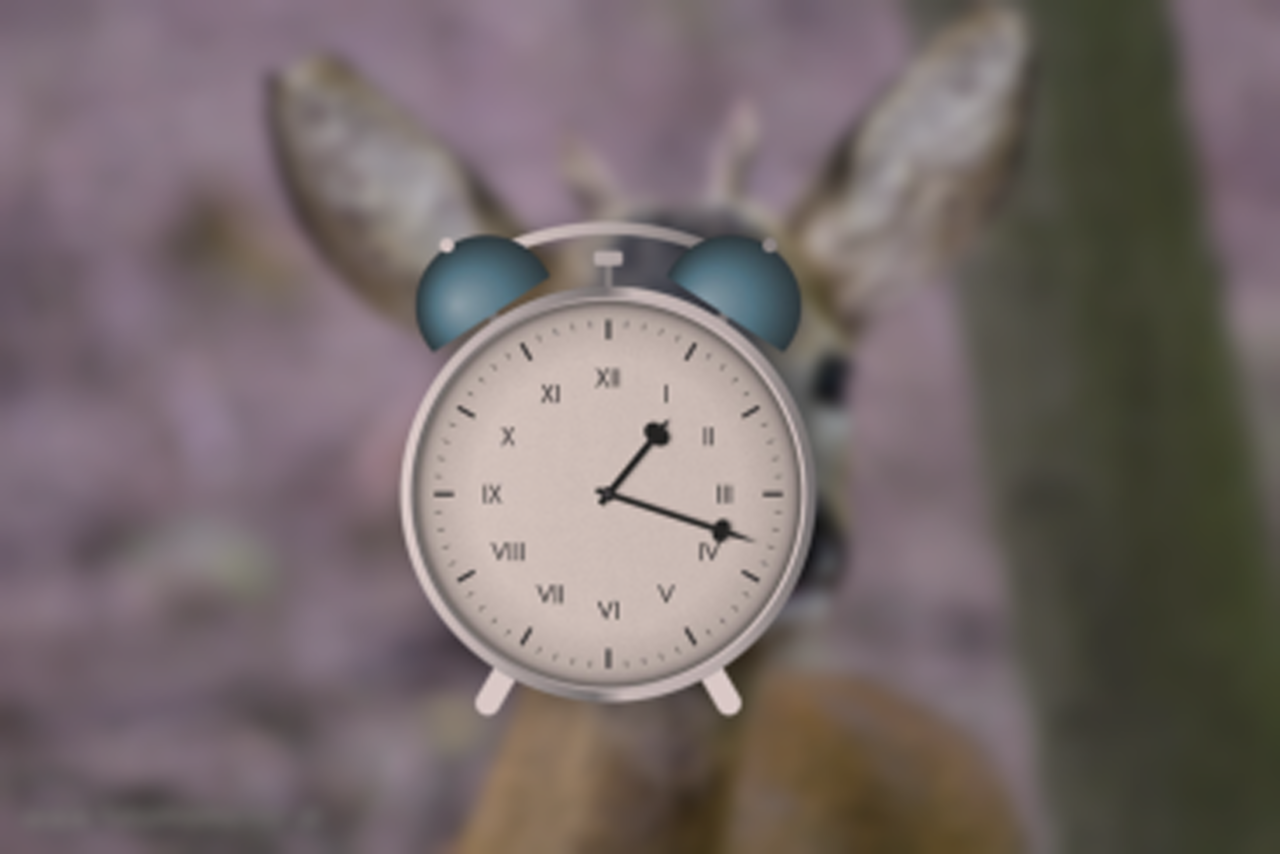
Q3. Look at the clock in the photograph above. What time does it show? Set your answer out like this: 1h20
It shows 1h18
